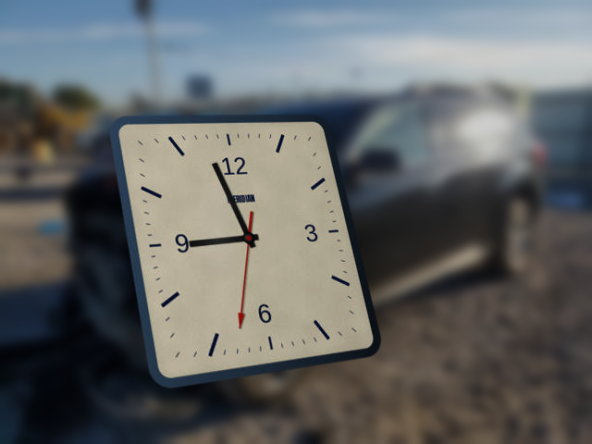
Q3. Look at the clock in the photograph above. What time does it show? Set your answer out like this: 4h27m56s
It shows 8h57m33s
